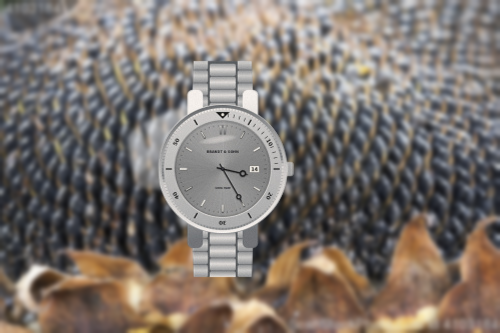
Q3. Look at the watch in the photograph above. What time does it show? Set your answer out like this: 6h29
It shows 3h25
